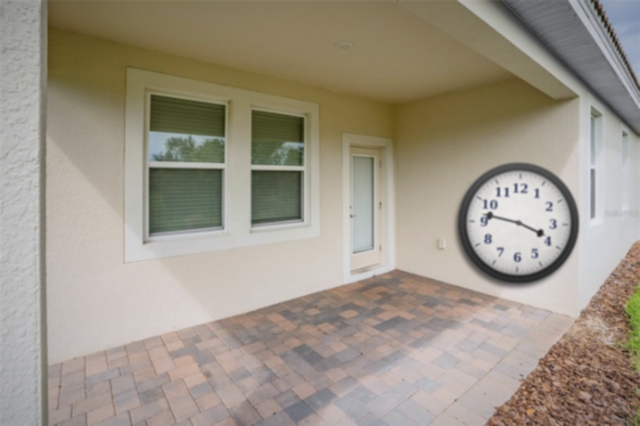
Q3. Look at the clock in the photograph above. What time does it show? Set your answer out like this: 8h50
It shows 3h47
